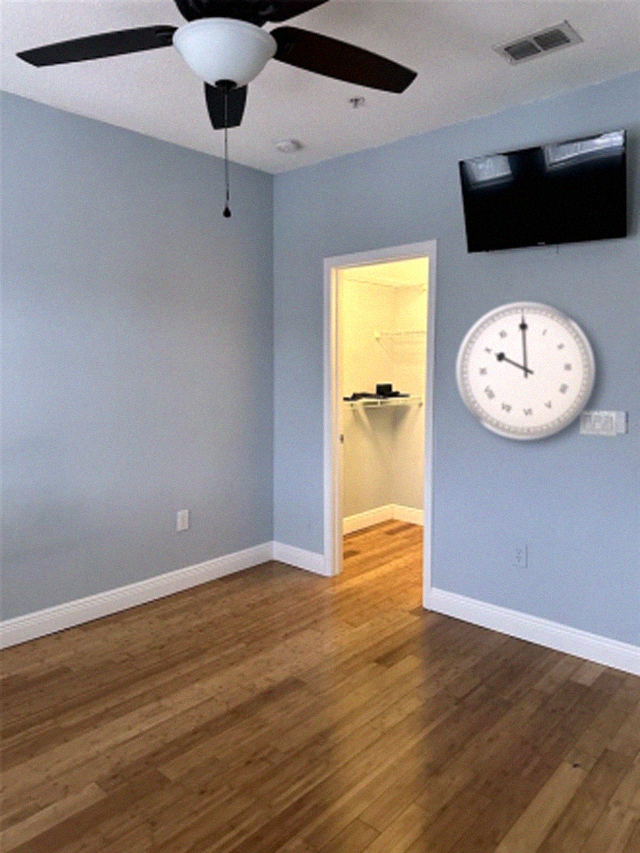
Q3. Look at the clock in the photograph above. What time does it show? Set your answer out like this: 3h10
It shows 10h00
